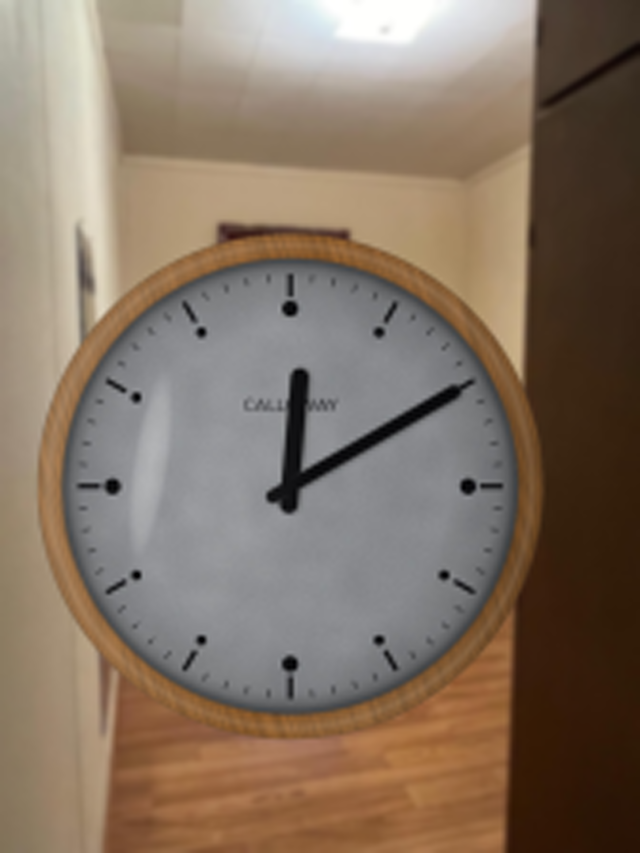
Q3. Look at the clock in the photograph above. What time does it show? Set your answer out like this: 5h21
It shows 12h10
